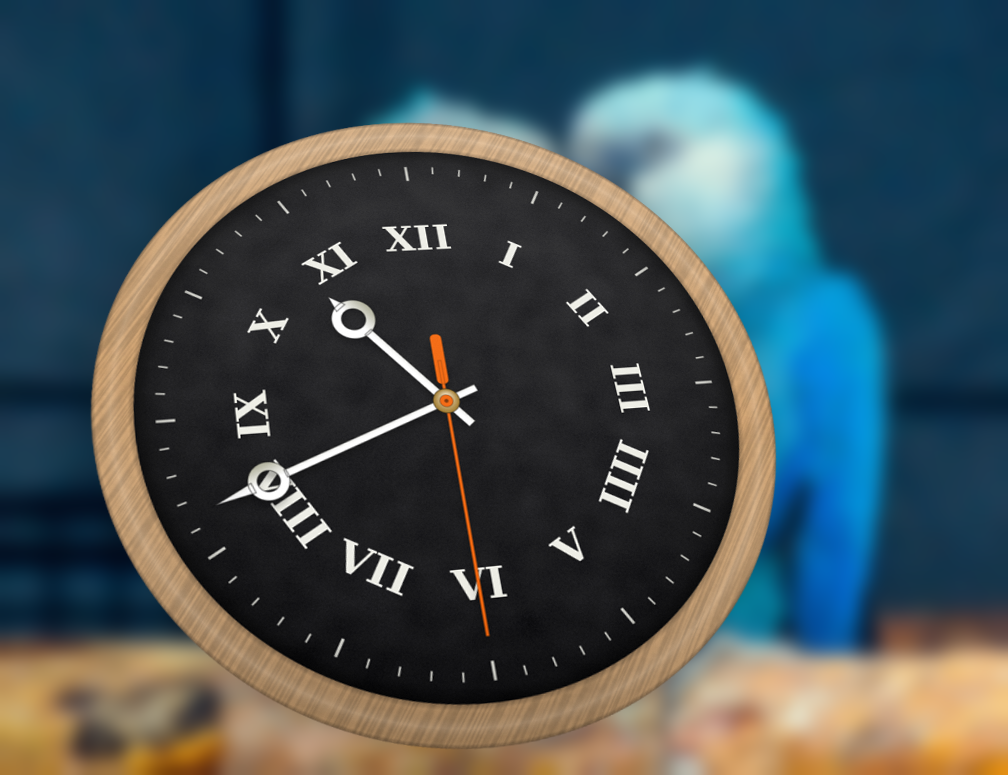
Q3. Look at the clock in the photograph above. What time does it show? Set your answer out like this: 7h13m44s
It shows 10h41m30s
